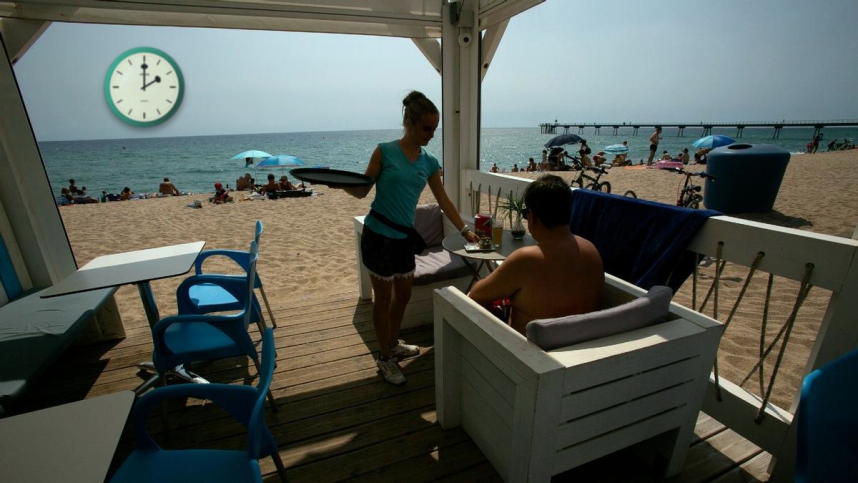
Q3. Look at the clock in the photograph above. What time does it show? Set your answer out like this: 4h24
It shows 2h00
